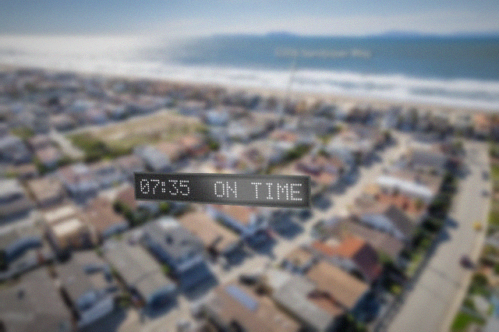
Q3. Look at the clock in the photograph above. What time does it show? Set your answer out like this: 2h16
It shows 7h35
